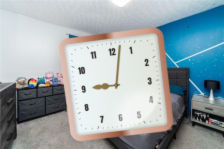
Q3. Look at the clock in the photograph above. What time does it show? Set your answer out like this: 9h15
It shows 9h02
